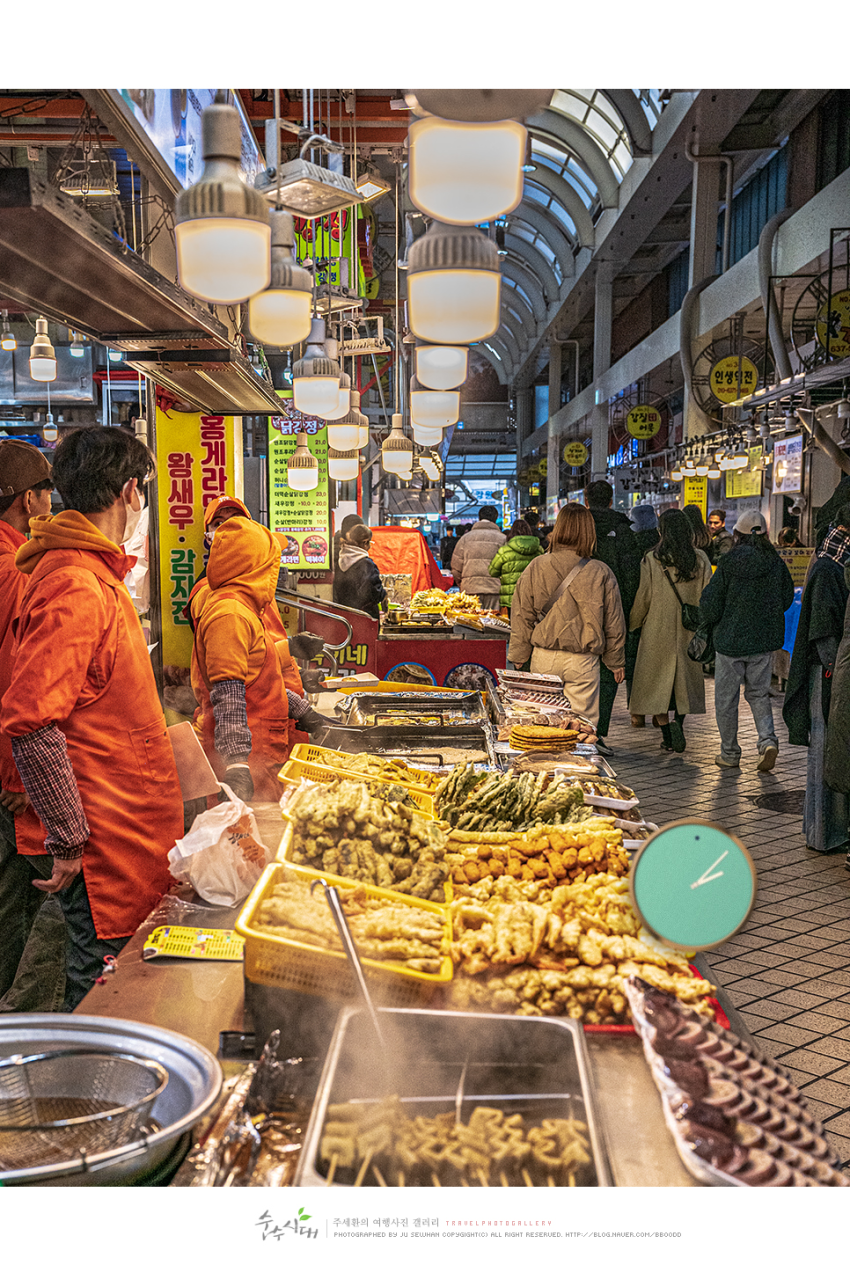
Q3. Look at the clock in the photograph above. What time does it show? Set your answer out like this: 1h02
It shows 2h07
